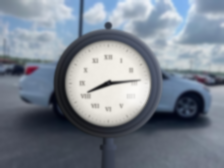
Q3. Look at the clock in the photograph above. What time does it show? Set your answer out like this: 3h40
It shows 8h14
